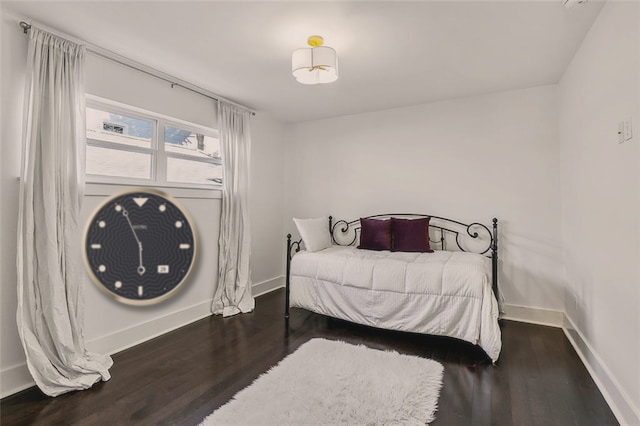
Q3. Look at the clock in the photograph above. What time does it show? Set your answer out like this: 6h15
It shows 5h56
